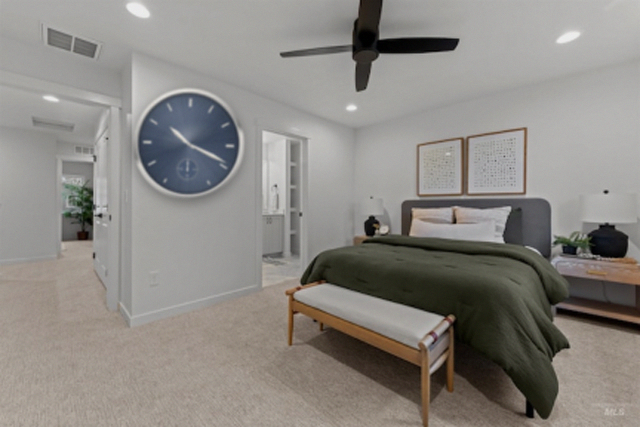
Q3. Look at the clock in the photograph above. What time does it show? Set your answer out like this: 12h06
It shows 10h19
